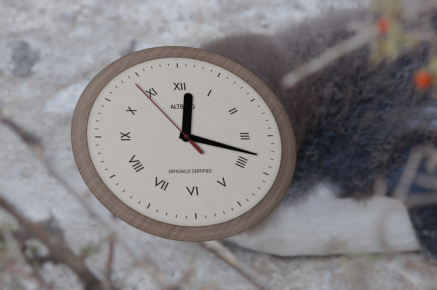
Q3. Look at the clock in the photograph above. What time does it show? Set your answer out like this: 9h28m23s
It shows 12h17m54s
